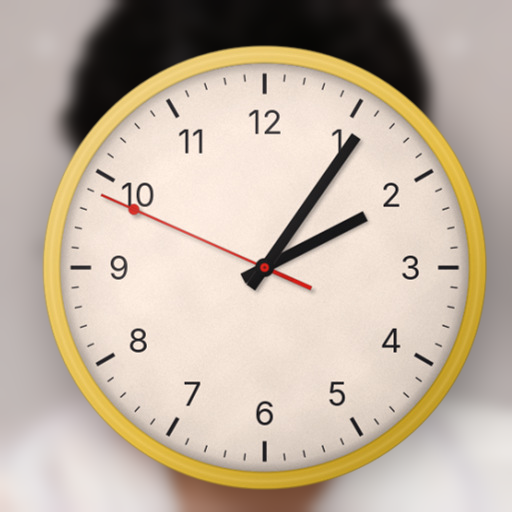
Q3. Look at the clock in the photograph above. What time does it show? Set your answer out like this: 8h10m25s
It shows 2h05m49s
